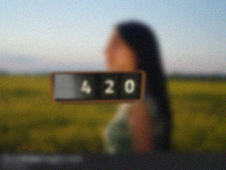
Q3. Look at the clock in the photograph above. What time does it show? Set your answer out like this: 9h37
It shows 4h20
